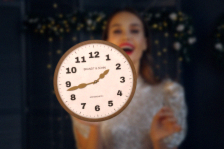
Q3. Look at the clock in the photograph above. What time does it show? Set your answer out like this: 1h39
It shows 1h43
